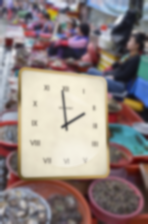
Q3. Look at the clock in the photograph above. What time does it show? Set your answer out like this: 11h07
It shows 1h59
